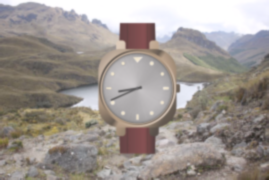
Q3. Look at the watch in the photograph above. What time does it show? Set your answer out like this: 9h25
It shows 8h41
